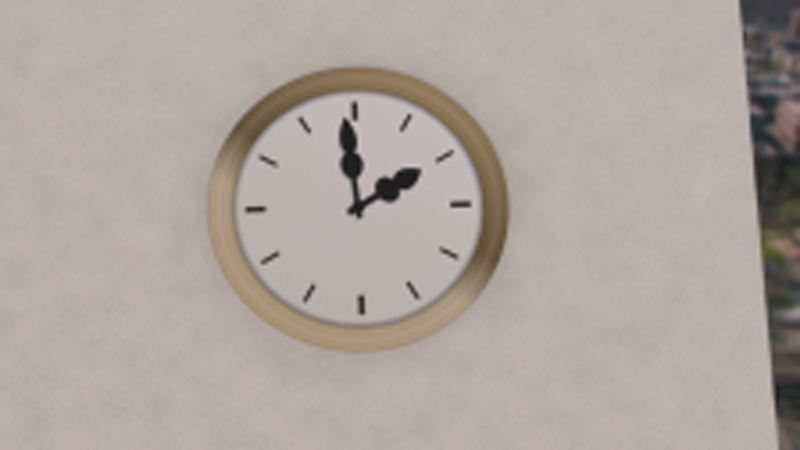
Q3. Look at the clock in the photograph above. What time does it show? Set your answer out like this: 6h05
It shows 1h59
